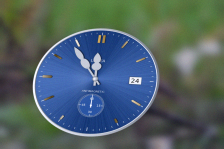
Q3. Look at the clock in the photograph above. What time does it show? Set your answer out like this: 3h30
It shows 11h54
